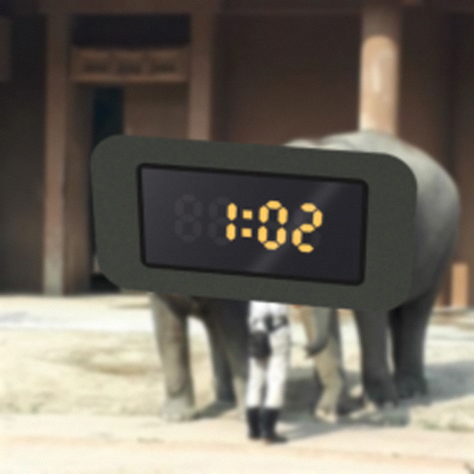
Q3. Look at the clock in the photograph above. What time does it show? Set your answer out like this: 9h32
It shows 1h02
